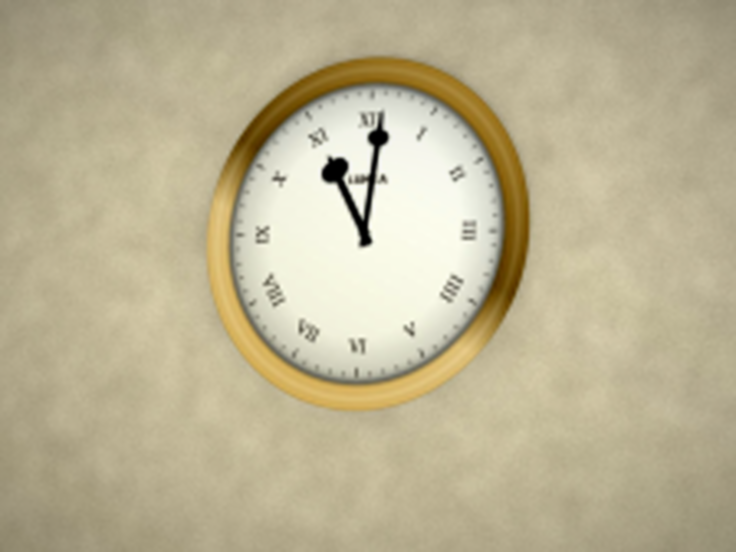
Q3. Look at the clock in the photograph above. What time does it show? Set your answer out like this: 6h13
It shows 11h01
